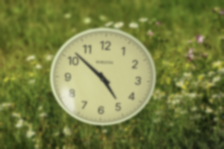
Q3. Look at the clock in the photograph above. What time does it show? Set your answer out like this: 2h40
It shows 4h52
